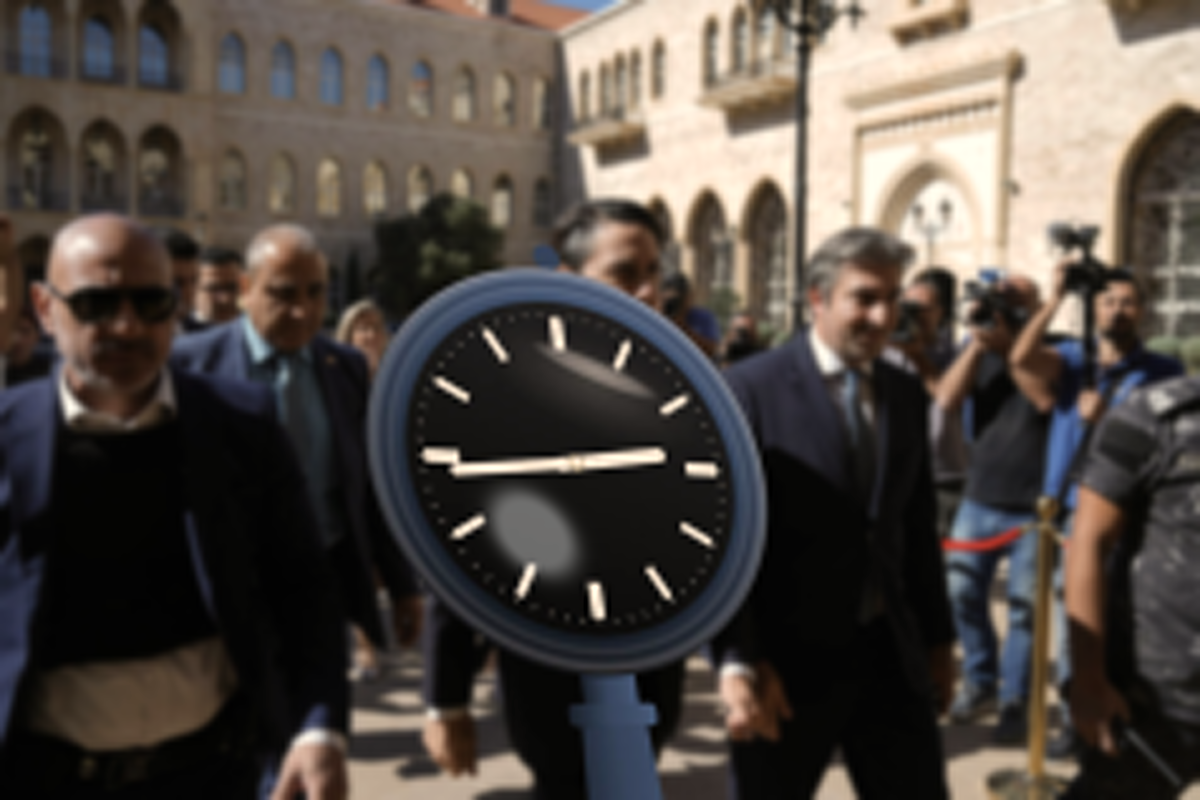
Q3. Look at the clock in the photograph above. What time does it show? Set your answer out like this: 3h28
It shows 2h44
